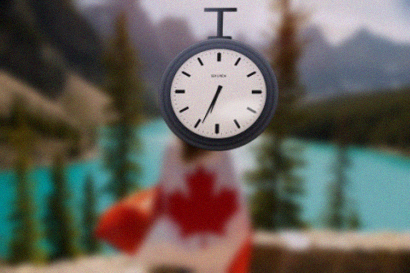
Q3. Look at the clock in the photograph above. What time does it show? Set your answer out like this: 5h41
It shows 6h34
